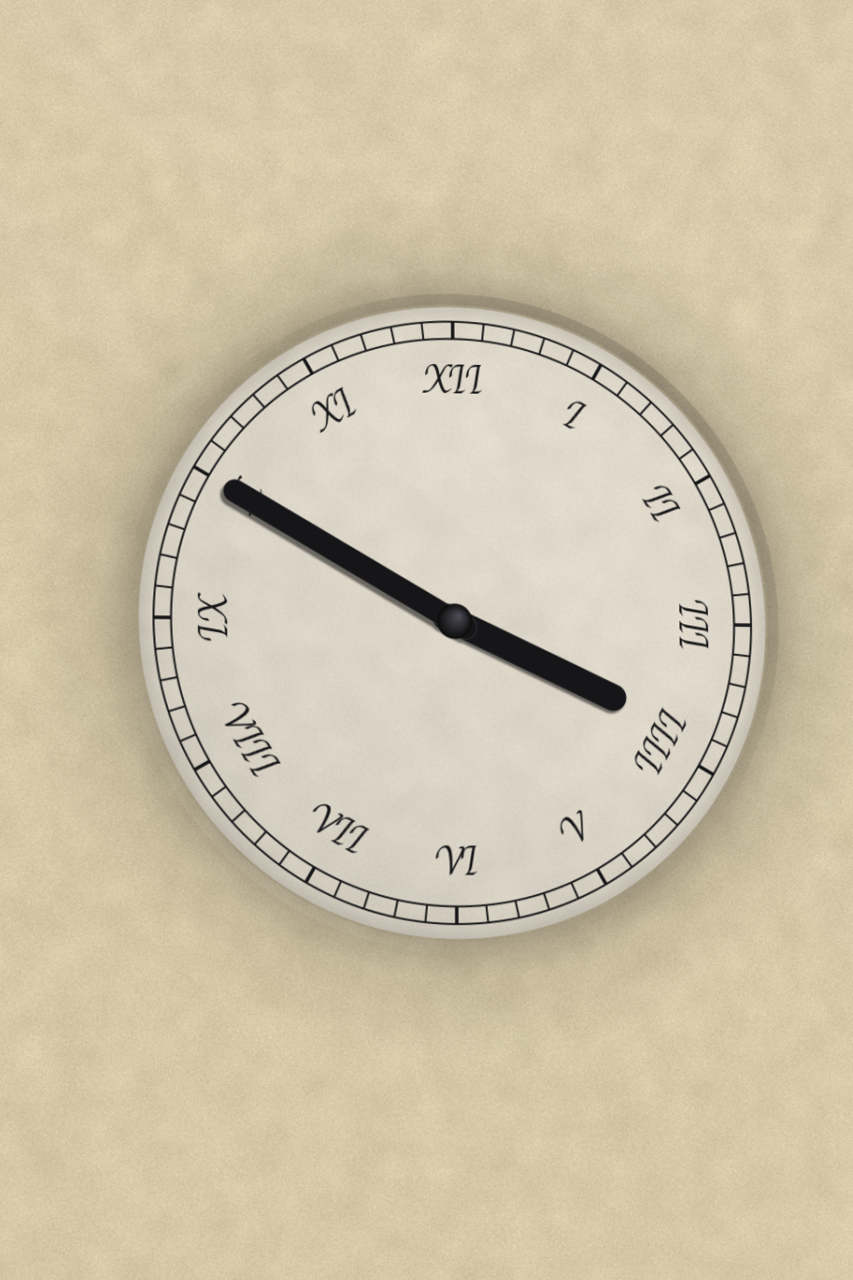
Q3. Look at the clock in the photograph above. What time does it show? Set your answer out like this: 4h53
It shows 3h50
